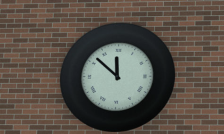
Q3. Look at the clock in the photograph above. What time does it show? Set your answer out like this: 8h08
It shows 11h52
